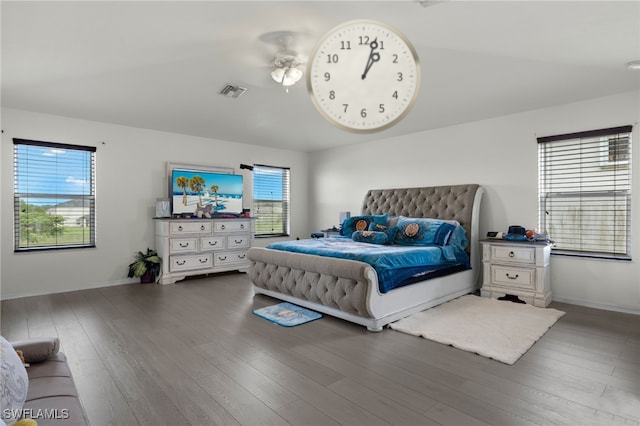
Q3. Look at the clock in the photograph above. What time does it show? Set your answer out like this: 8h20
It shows 1h03
